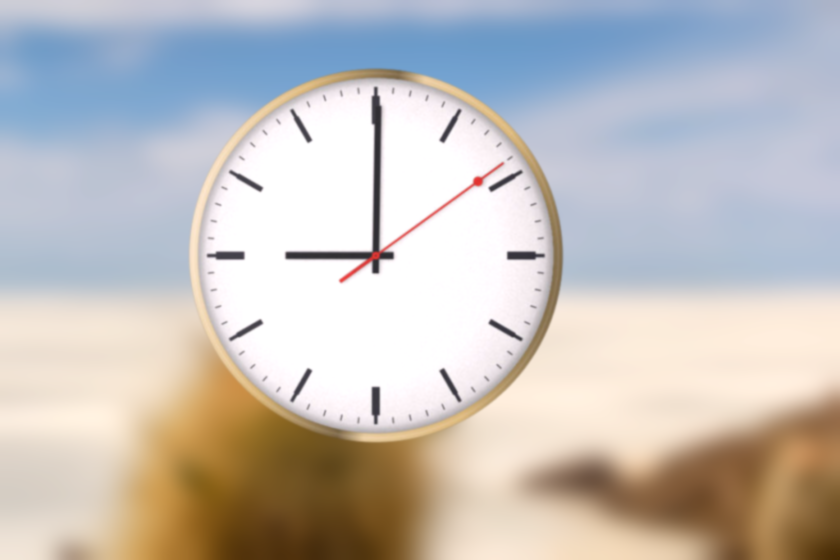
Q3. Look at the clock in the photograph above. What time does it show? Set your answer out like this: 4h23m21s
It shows 9h00m09s
